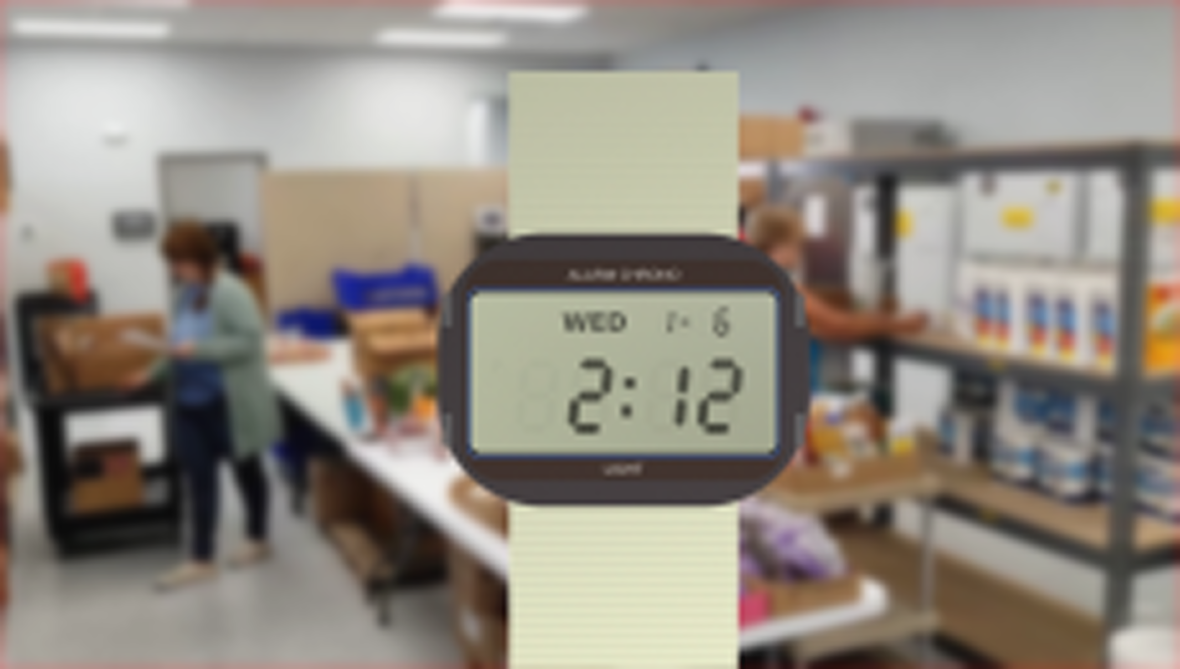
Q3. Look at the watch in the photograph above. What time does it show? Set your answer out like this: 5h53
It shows 2h12
